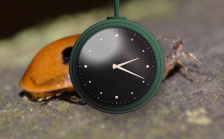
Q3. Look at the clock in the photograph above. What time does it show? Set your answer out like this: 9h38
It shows 2h19
